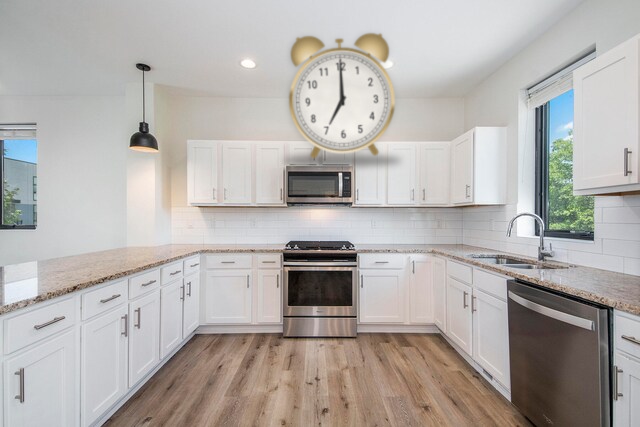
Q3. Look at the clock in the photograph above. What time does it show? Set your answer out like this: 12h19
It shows 7h00
